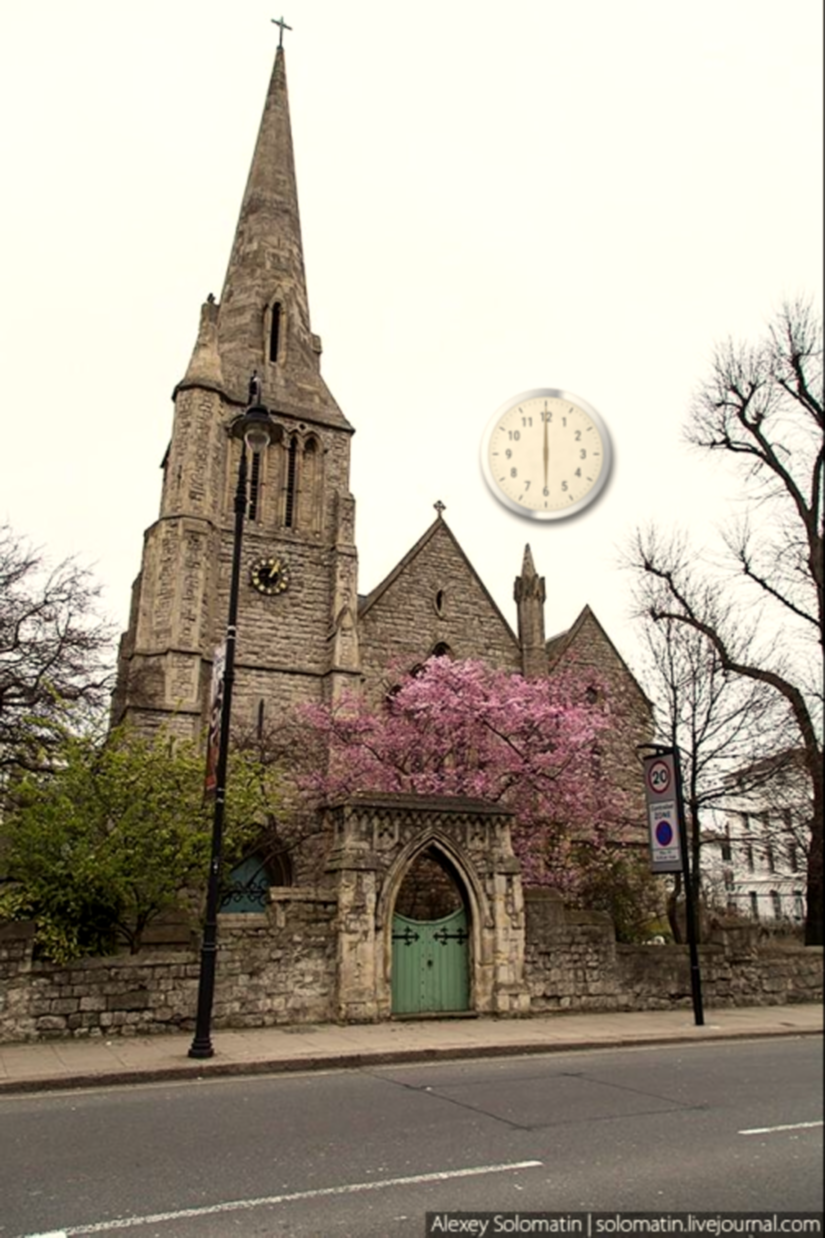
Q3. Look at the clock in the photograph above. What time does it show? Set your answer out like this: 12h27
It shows 6h00
